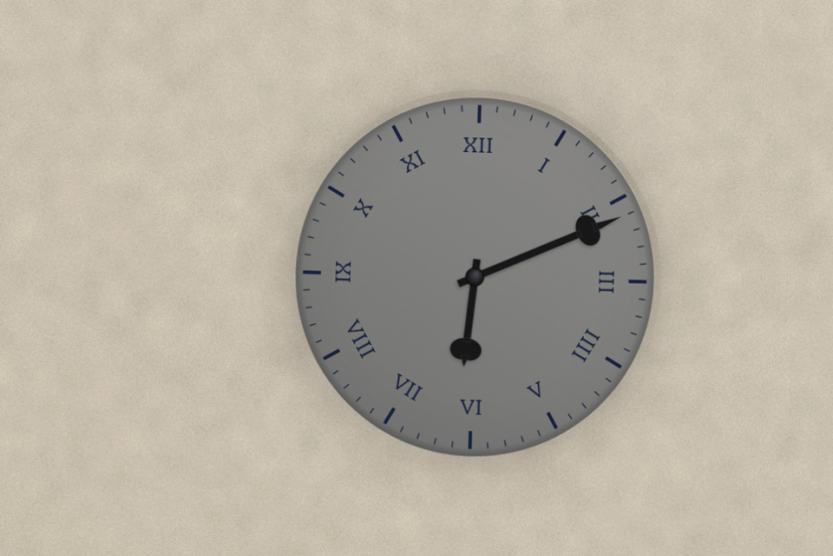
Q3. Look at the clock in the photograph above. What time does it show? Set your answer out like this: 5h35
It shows 6h11
